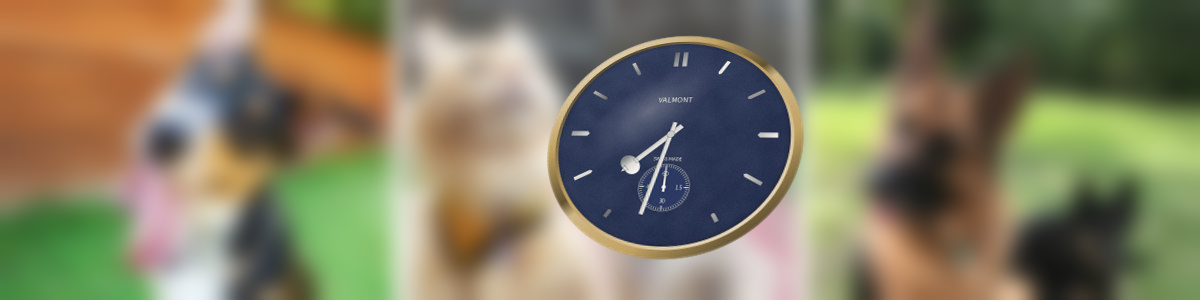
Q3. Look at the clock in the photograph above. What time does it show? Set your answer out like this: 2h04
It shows 7h32
